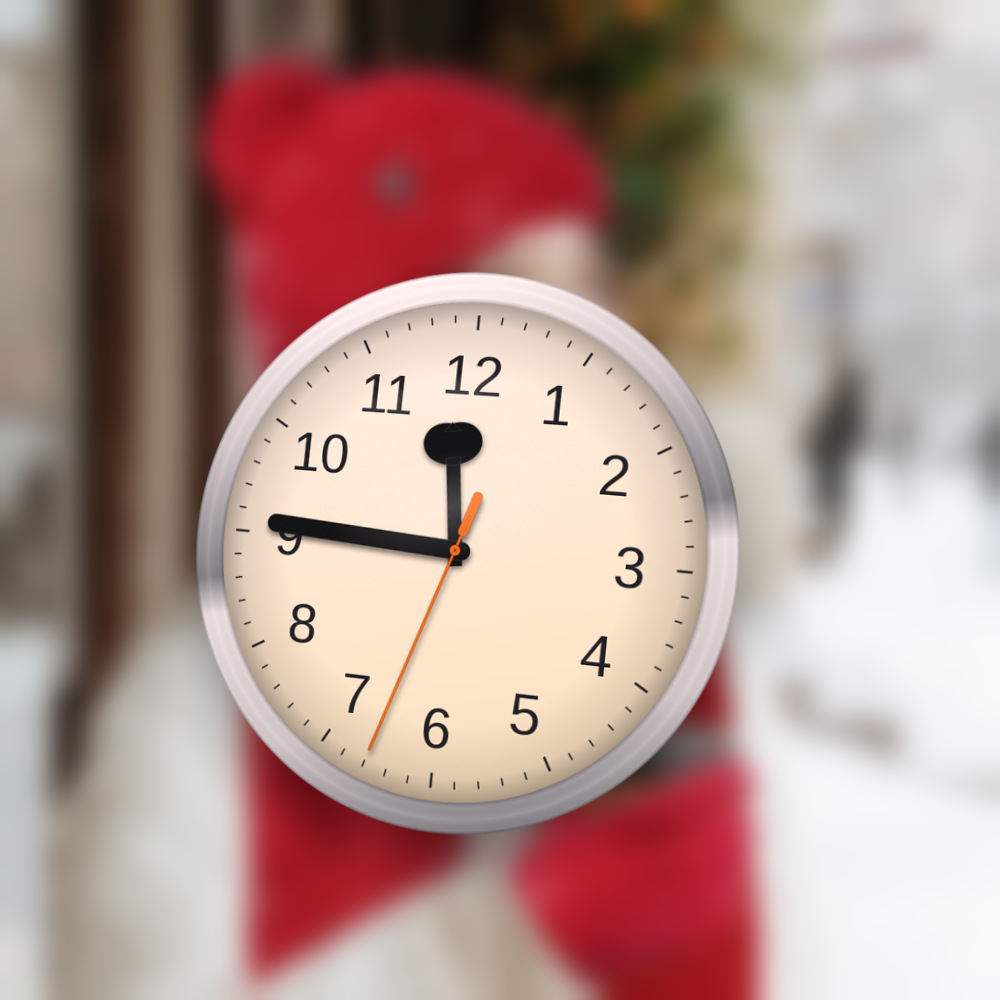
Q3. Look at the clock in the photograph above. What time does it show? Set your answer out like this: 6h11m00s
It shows 11h45m33s
